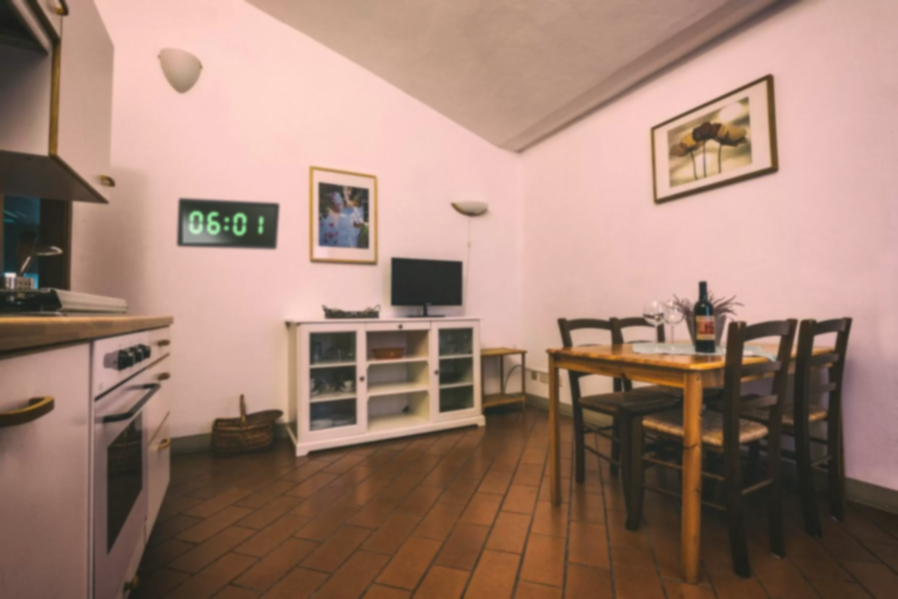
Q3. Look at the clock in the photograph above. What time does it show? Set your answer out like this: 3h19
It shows 6h01
